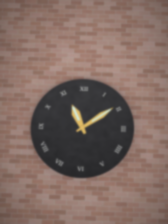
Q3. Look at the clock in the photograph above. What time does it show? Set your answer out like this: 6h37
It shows 11h09
